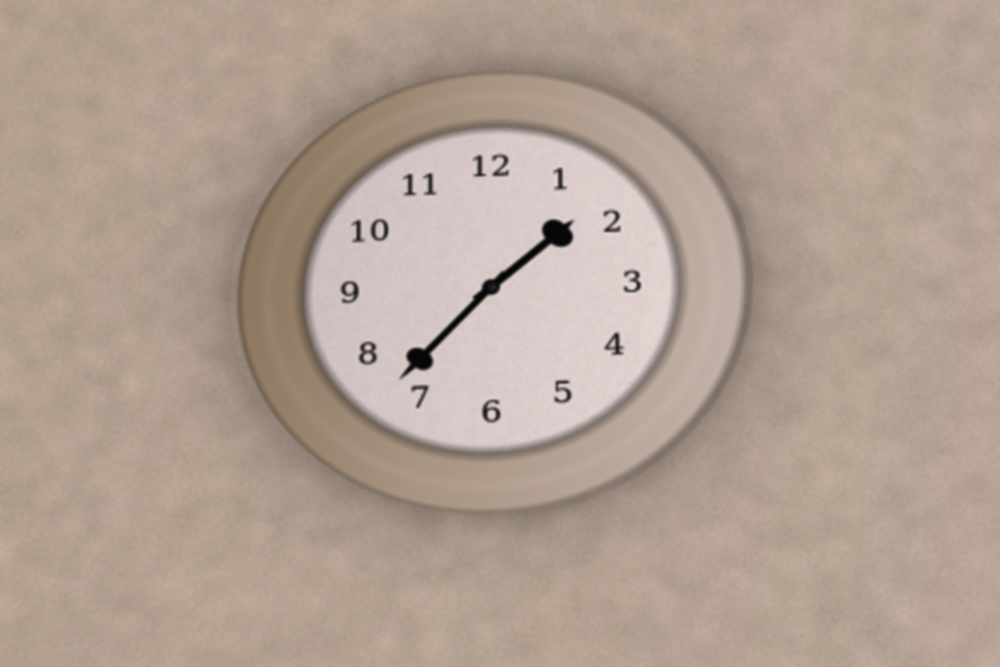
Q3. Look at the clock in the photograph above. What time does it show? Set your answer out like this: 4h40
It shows 1h37
